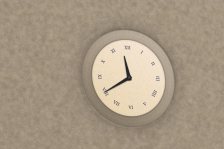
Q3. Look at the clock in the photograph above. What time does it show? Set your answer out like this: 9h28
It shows 11h40
